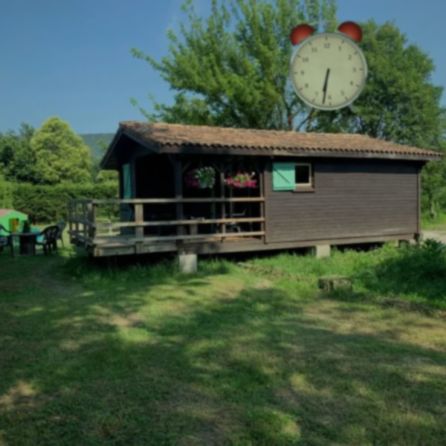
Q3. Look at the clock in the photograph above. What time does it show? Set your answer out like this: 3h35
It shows 6h32
